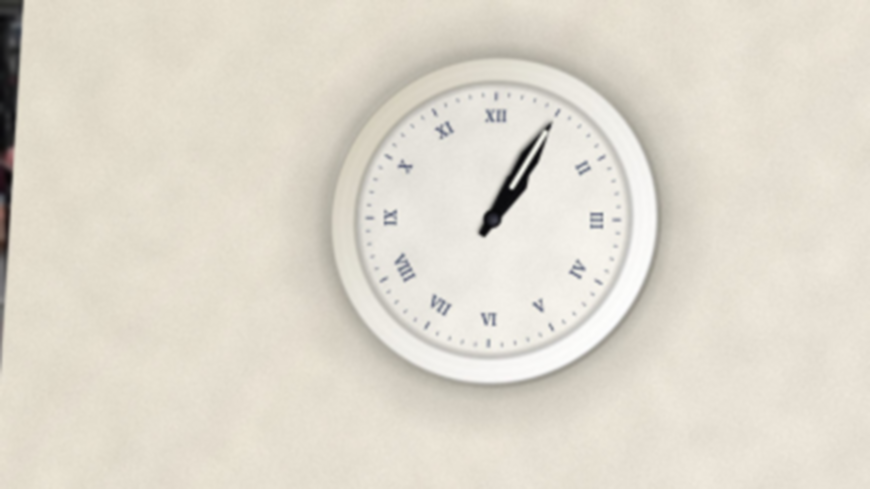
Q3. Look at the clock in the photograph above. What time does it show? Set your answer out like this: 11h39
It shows 1h05
